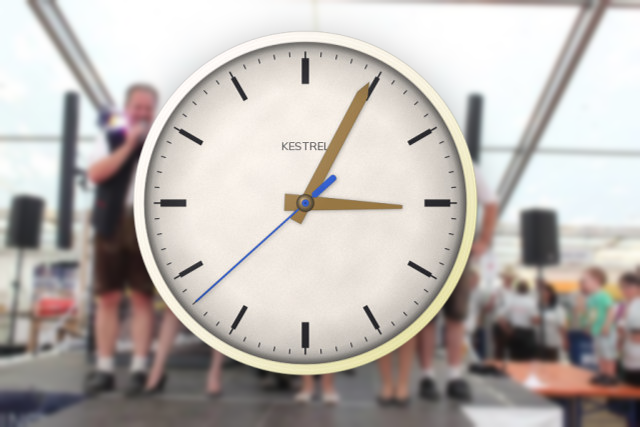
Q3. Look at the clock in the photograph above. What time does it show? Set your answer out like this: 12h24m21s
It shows 3h04m38s
